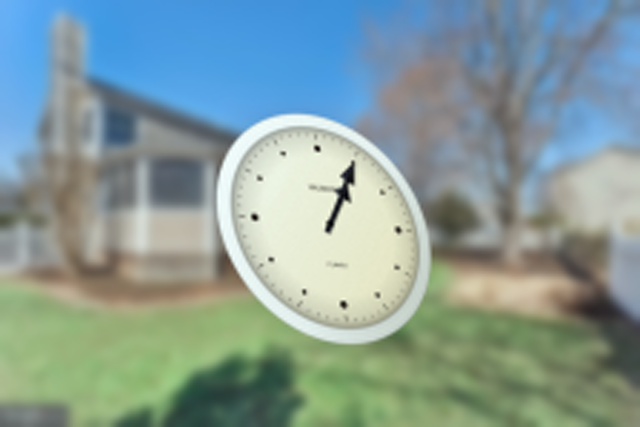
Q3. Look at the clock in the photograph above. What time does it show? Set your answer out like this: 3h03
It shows 1h05
